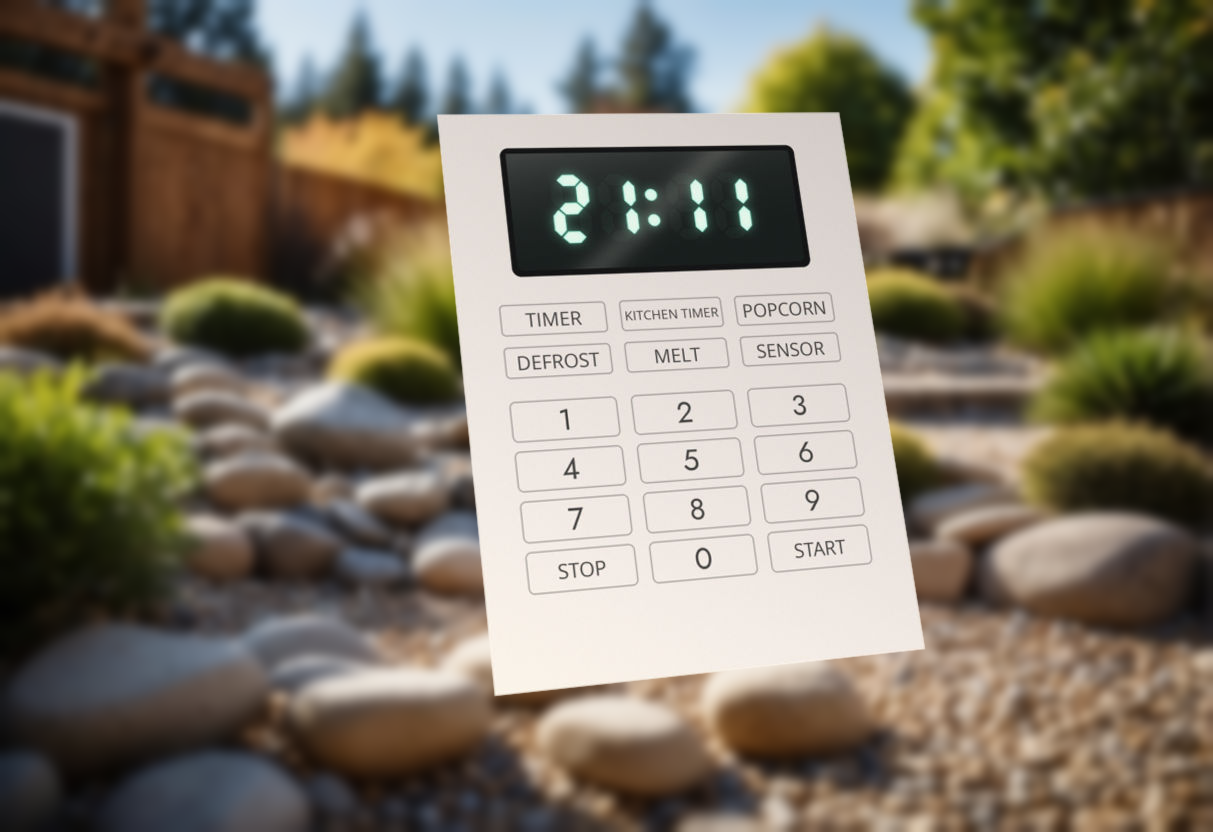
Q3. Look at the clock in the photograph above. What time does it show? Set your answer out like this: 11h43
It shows 21h11
